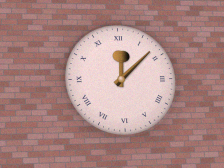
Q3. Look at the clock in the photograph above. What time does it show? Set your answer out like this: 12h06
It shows 12h08
